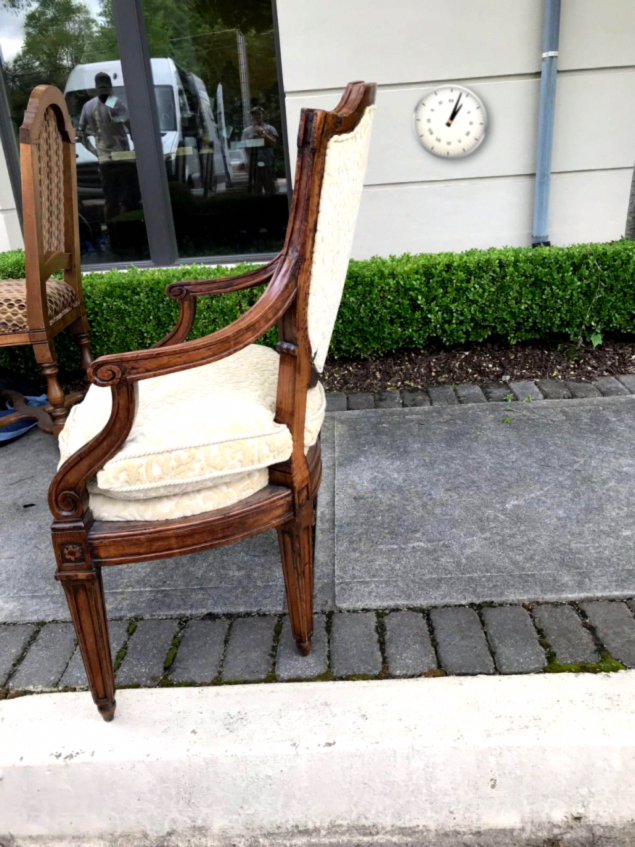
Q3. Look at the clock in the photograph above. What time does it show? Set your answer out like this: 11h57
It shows 1h03
